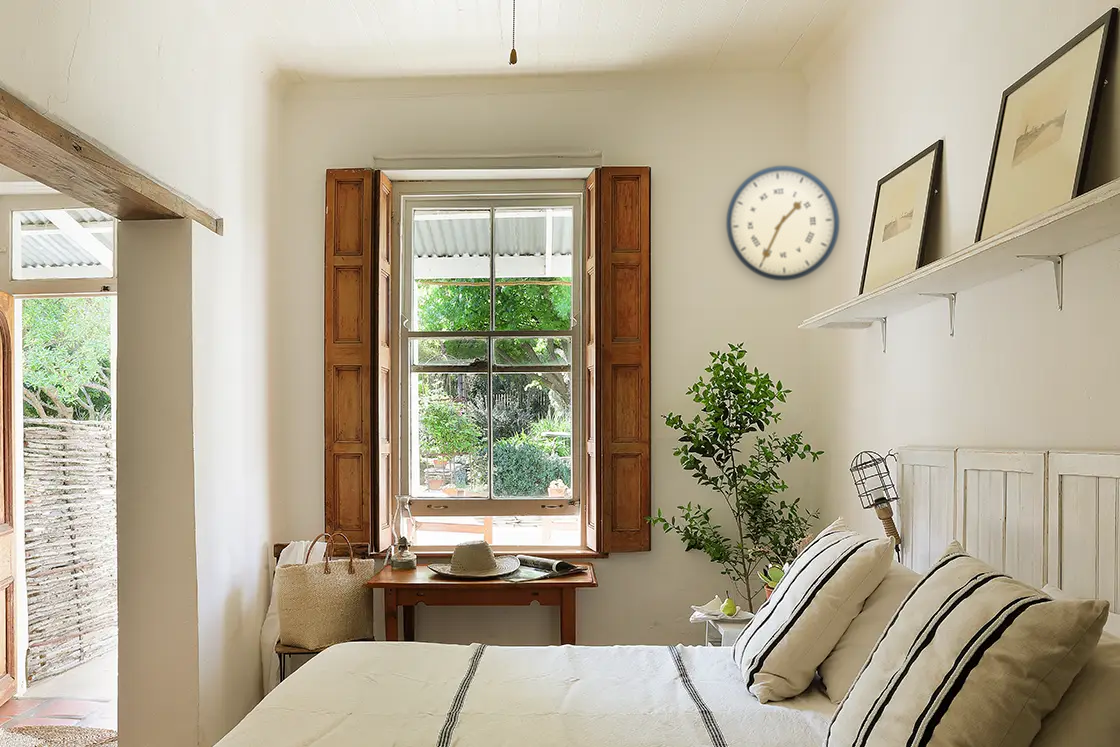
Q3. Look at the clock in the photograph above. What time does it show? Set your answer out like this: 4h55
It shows 1h35
